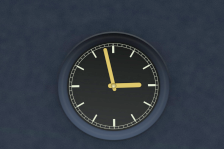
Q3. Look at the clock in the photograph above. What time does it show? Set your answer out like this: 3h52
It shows 2h58
